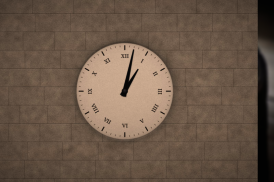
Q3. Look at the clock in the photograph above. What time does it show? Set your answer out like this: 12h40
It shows 1h02
